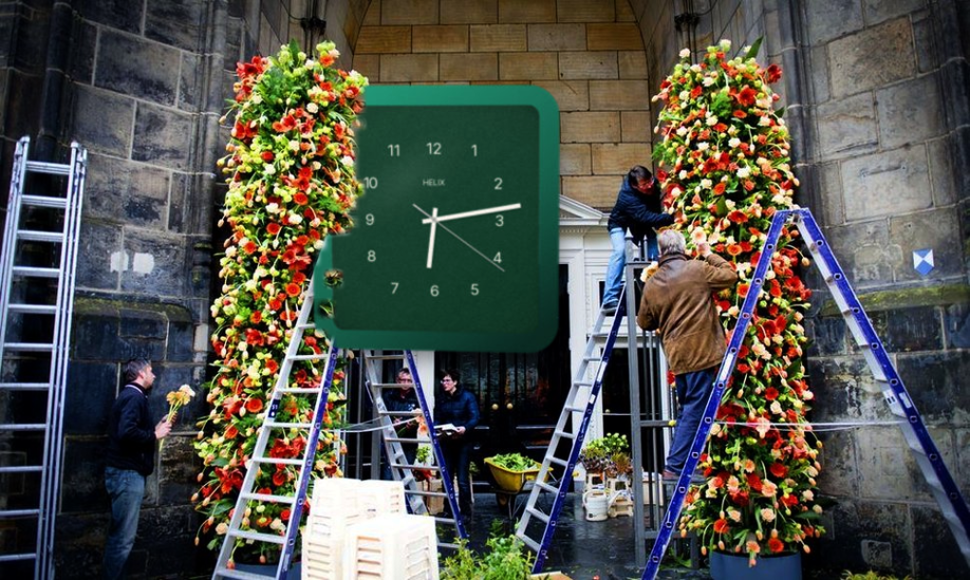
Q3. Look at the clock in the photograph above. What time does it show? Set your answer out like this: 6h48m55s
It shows 6h13m21s
